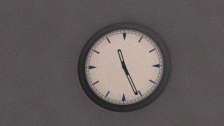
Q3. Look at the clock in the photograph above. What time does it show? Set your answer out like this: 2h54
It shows 11h26
